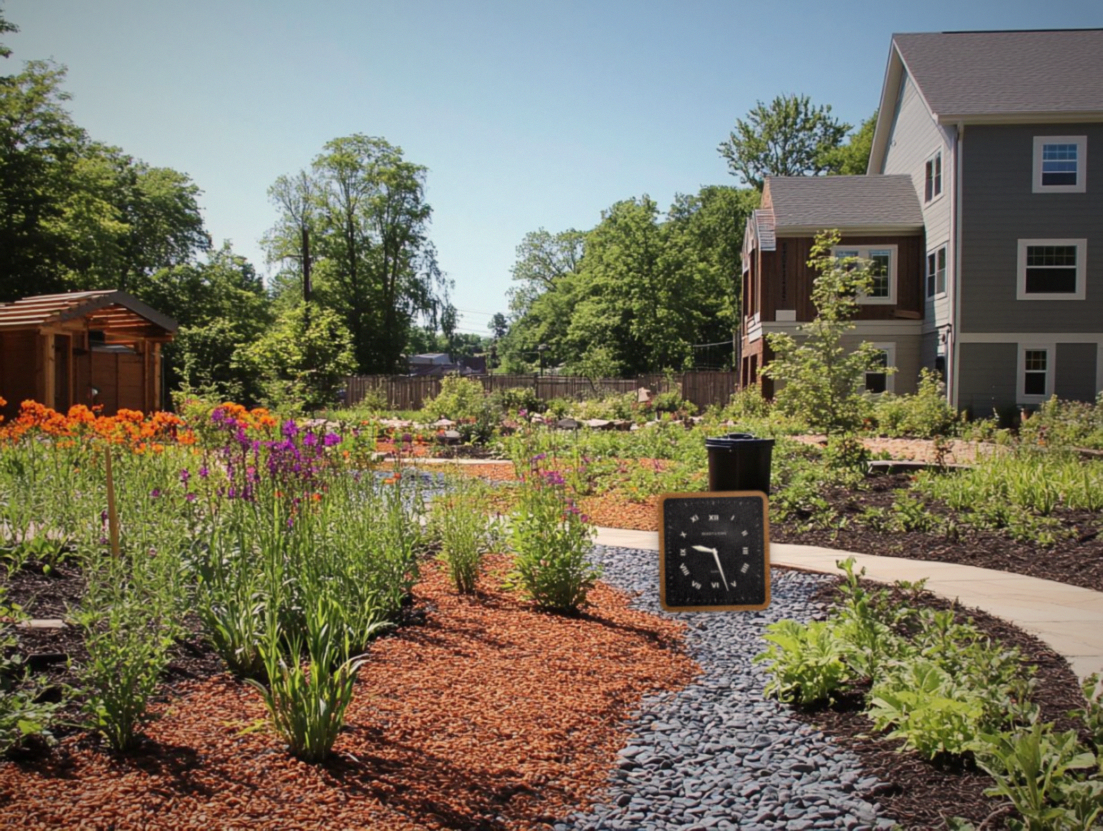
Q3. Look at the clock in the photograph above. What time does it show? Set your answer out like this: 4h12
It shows 9h27
